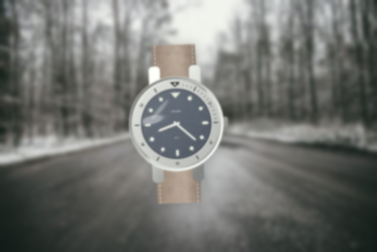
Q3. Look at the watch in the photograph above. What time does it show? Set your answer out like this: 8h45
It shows 8h22
